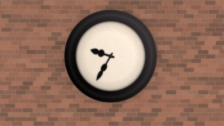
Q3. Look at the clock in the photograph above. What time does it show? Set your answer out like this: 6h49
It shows 9h35
